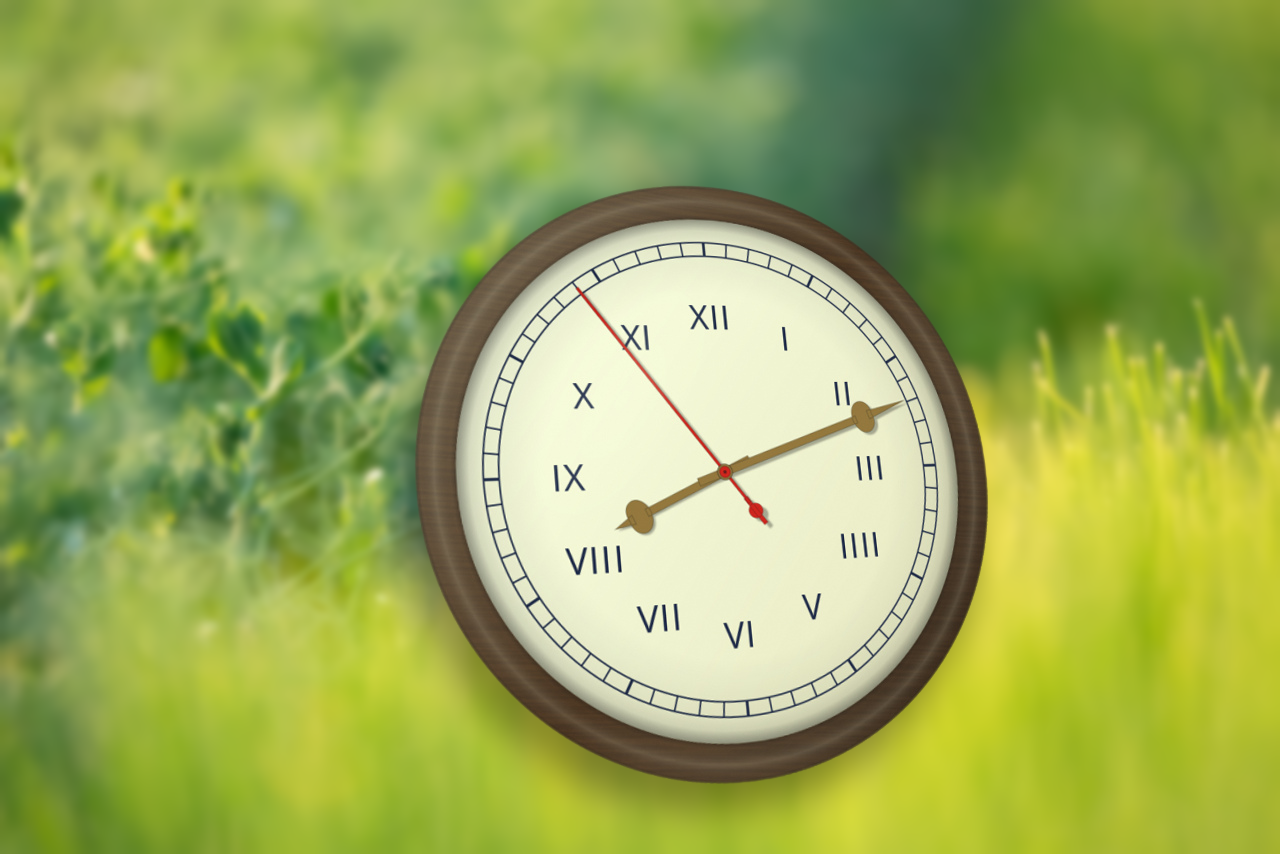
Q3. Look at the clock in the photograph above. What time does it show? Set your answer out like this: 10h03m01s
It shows 8h11m54s
